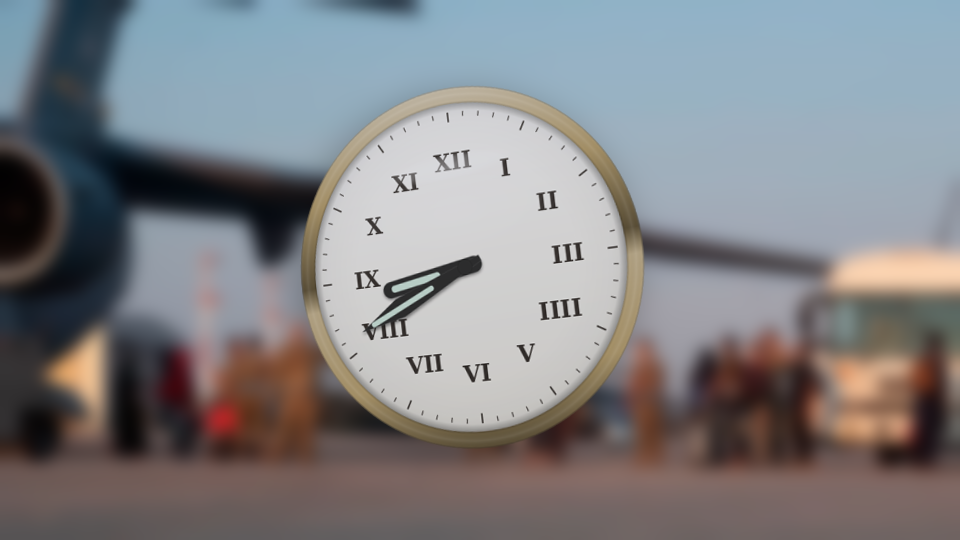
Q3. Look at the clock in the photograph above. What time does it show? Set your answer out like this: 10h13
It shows 8h41
